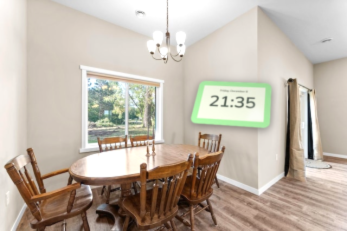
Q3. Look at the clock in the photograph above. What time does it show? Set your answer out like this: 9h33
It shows 21h35
